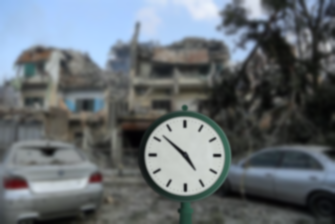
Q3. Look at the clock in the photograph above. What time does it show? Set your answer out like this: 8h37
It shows 4h52
